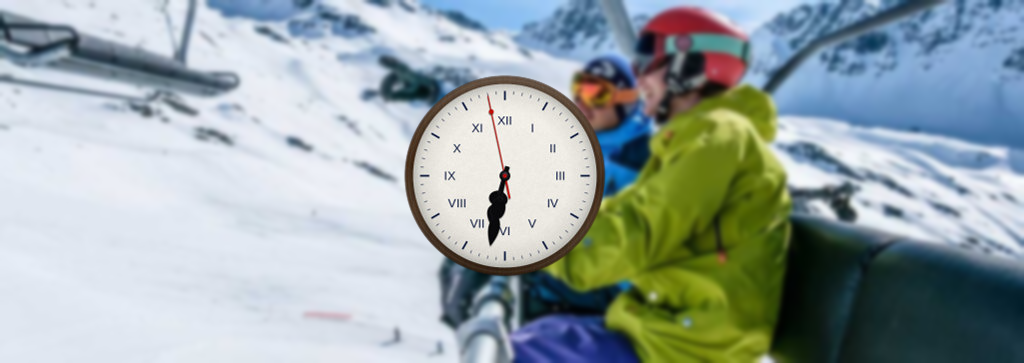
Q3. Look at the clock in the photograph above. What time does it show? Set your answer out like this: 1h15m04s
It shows 6h31m58s
